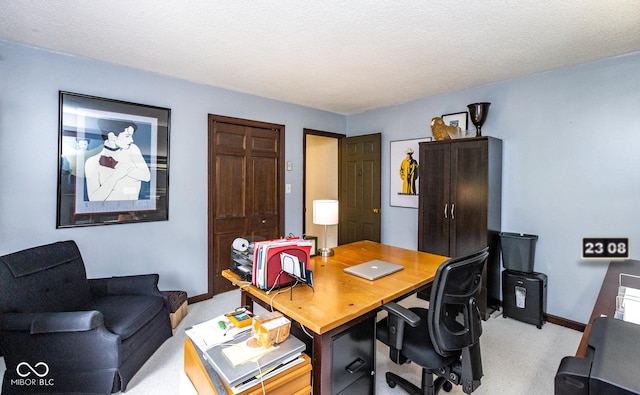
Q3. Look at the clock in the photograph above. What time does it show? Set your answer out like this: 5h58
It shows 23h08
